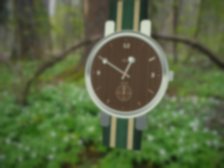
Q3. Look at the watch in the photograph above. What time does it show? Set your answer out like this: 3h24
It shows 12h50
